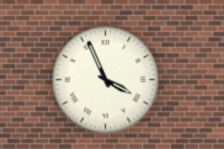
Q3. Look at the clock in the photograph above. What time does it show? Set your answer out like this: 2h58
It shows 3h56
